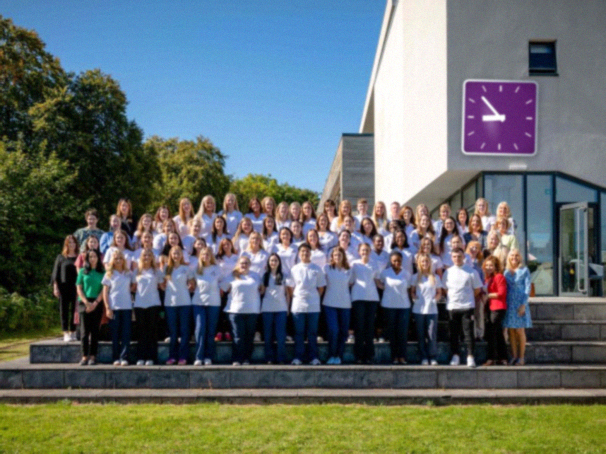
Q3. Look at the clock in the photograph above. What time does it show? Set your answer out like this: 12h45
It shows 8h53
